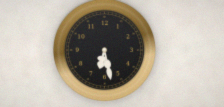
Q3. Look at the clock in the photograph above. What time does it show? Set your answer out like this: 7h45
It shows 6h28
